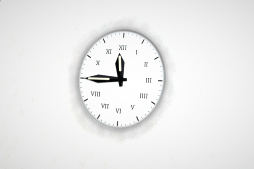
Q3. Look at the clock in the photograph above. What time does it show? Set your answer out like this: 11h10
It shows 11h45
